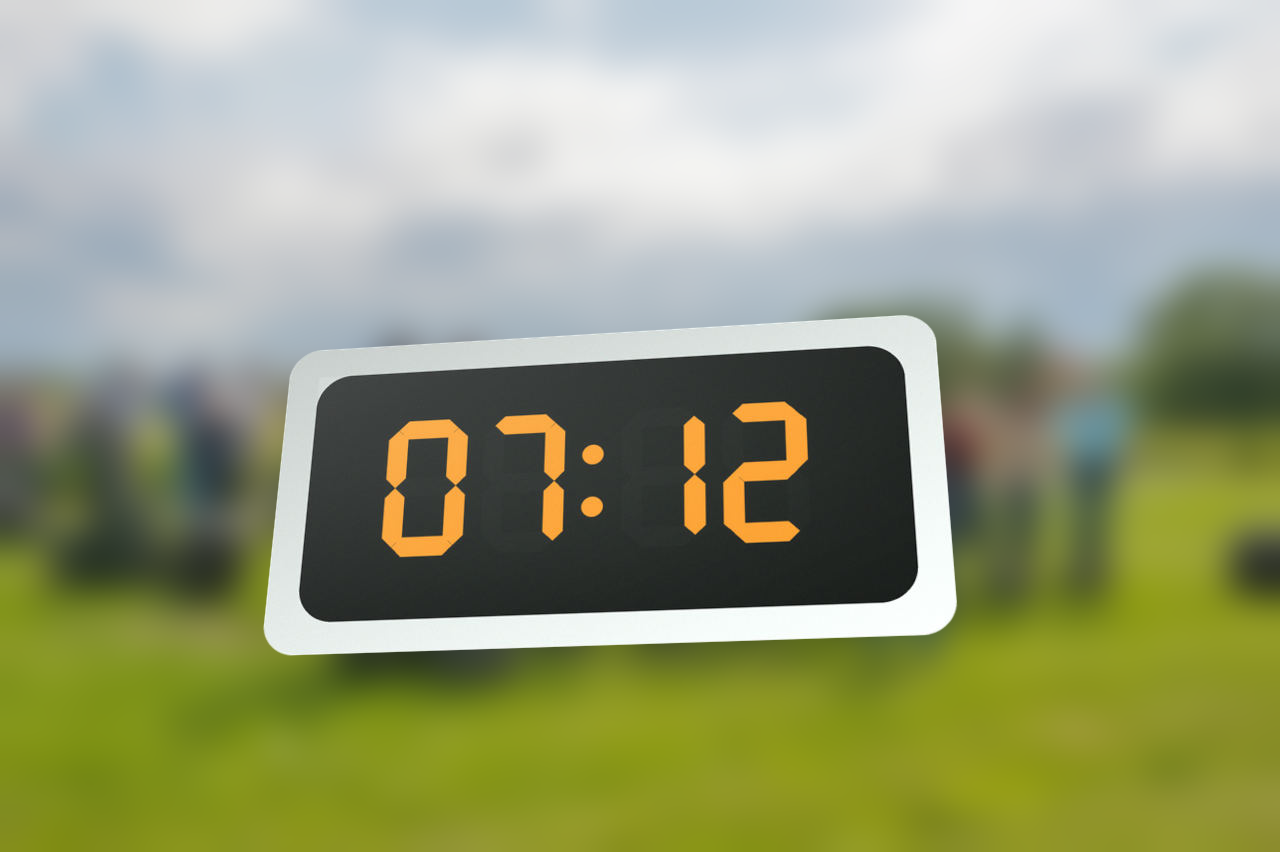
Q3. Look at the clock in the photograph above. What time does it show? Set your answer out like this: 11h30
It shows 7h12
